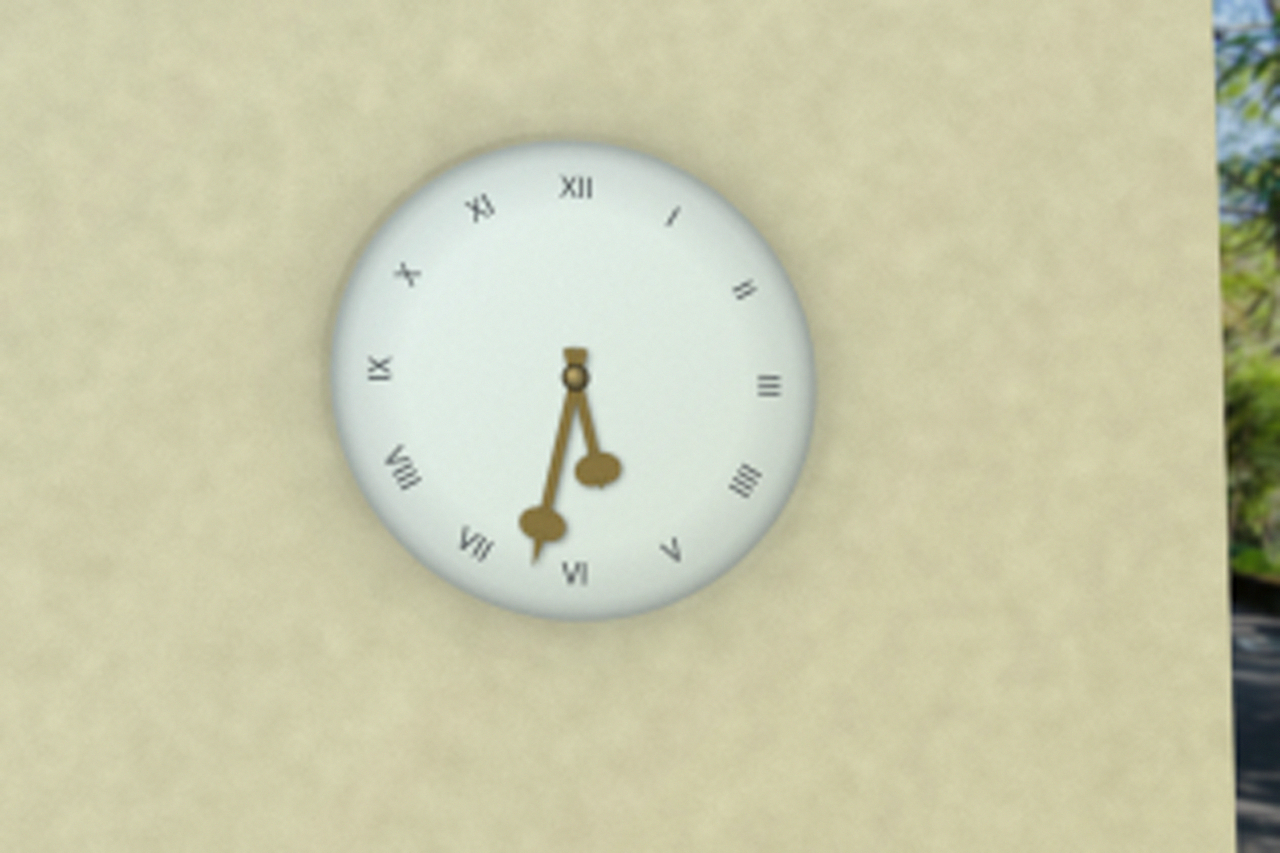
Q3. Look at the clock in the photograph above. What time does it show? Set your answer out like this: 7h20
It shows 5h32
